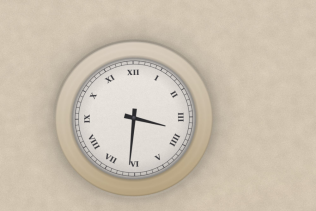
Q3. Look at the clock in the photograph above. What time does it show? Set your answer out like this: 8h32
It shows 3h31
